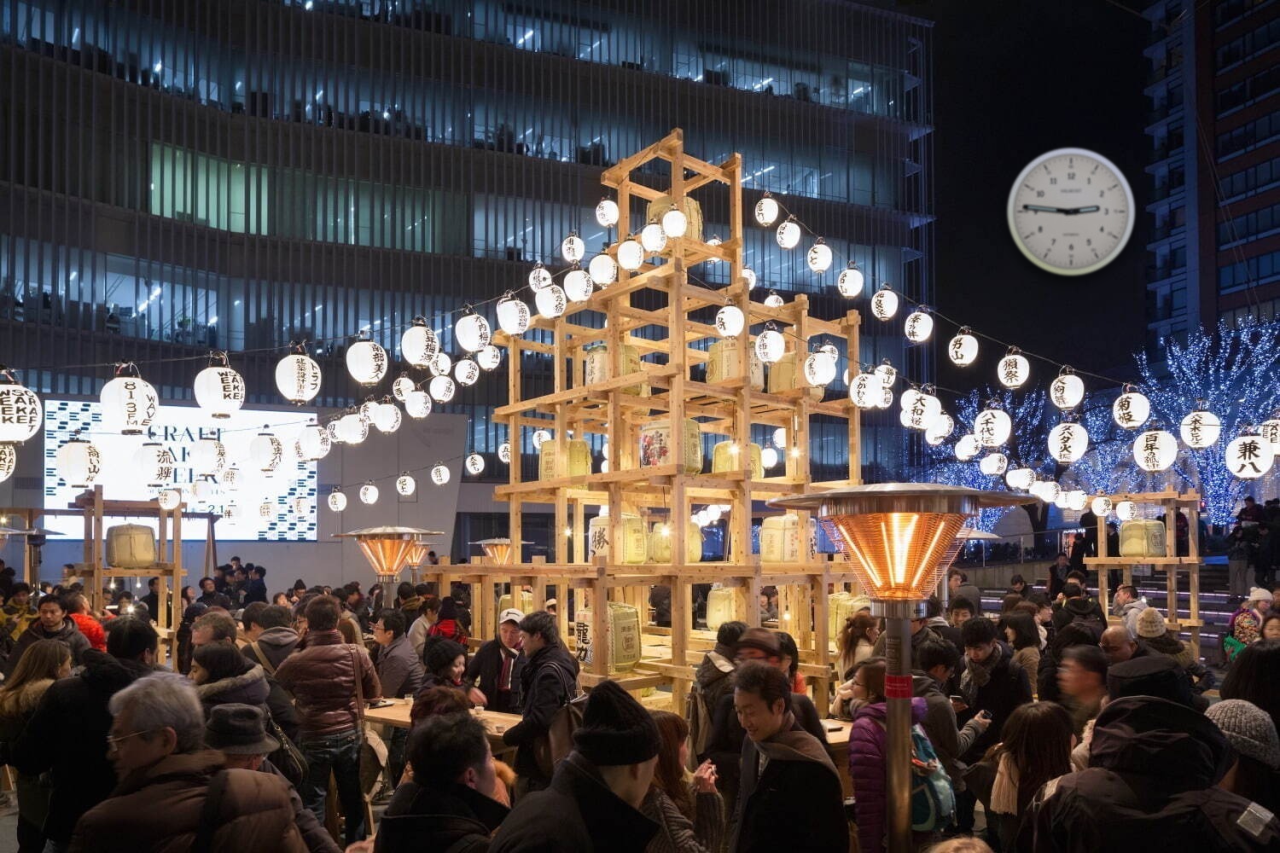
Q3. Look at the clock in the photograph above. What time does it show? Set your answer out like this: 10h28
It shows 2h46
